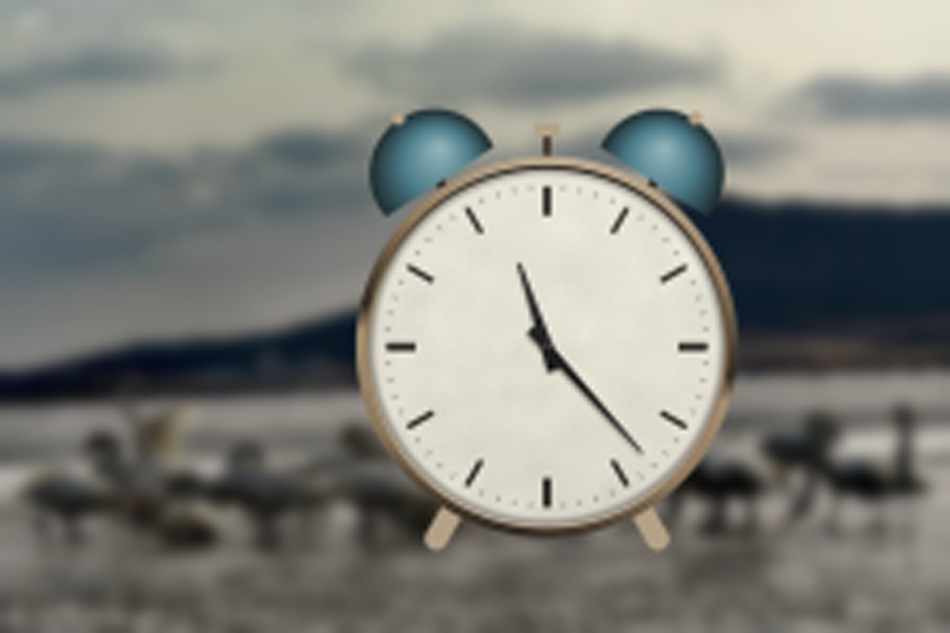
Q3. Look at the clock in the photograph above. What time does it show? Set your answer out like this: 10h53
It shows 11h23
